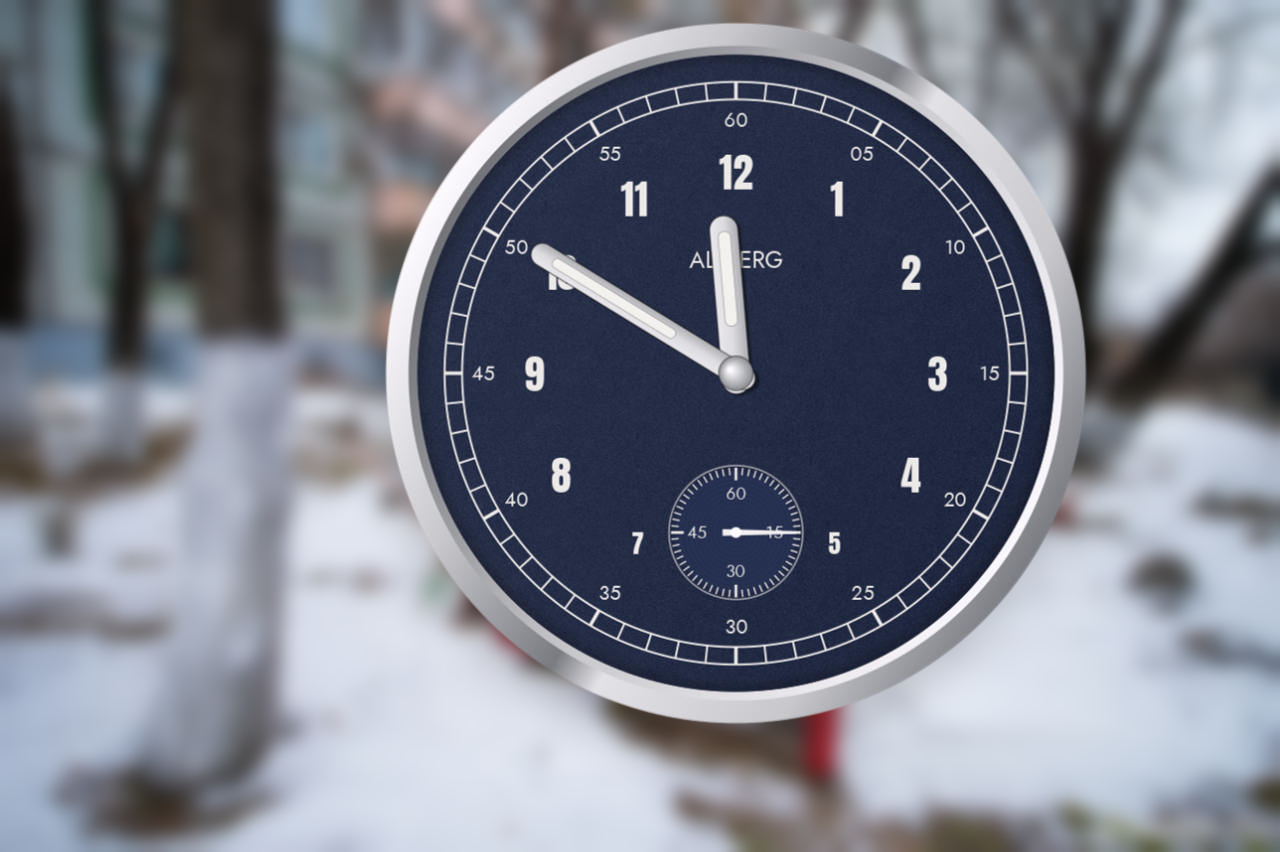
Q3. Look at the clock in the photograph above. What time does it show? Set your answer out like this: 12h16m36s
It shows 11h50m15s
